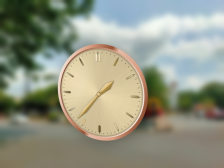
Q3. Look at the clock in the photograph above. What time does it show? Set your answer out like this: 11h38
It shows 1h37
